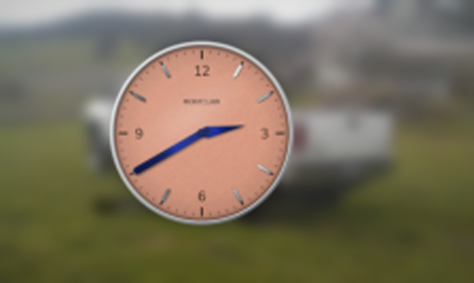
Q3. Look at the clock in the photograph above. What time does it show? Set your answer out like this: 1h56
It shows 2h40
